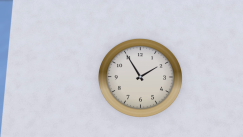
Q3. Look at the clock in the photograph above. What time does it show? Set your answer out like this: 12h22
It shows 1h55
